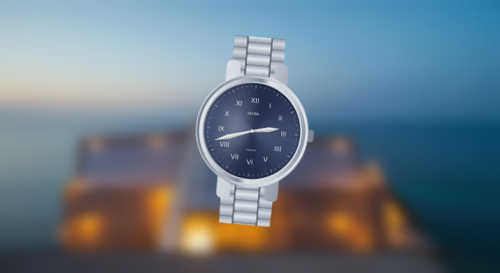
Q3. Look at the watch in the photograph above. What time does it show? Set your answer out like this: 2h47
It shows 2h42
